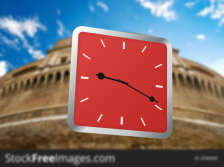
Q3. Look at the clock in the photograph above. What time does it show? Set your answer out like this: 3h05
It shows 9h19
